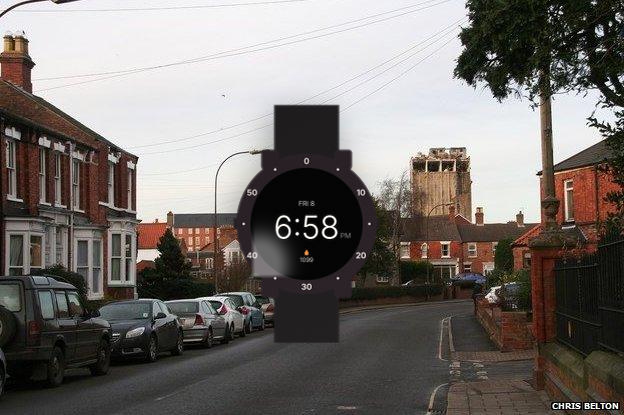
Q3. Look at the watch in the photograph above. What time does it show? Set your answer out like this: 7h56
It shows 6h58
